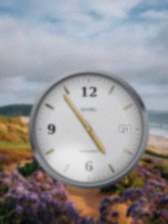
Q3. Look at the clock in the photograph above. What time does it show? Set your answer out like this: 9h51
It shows 4h54
